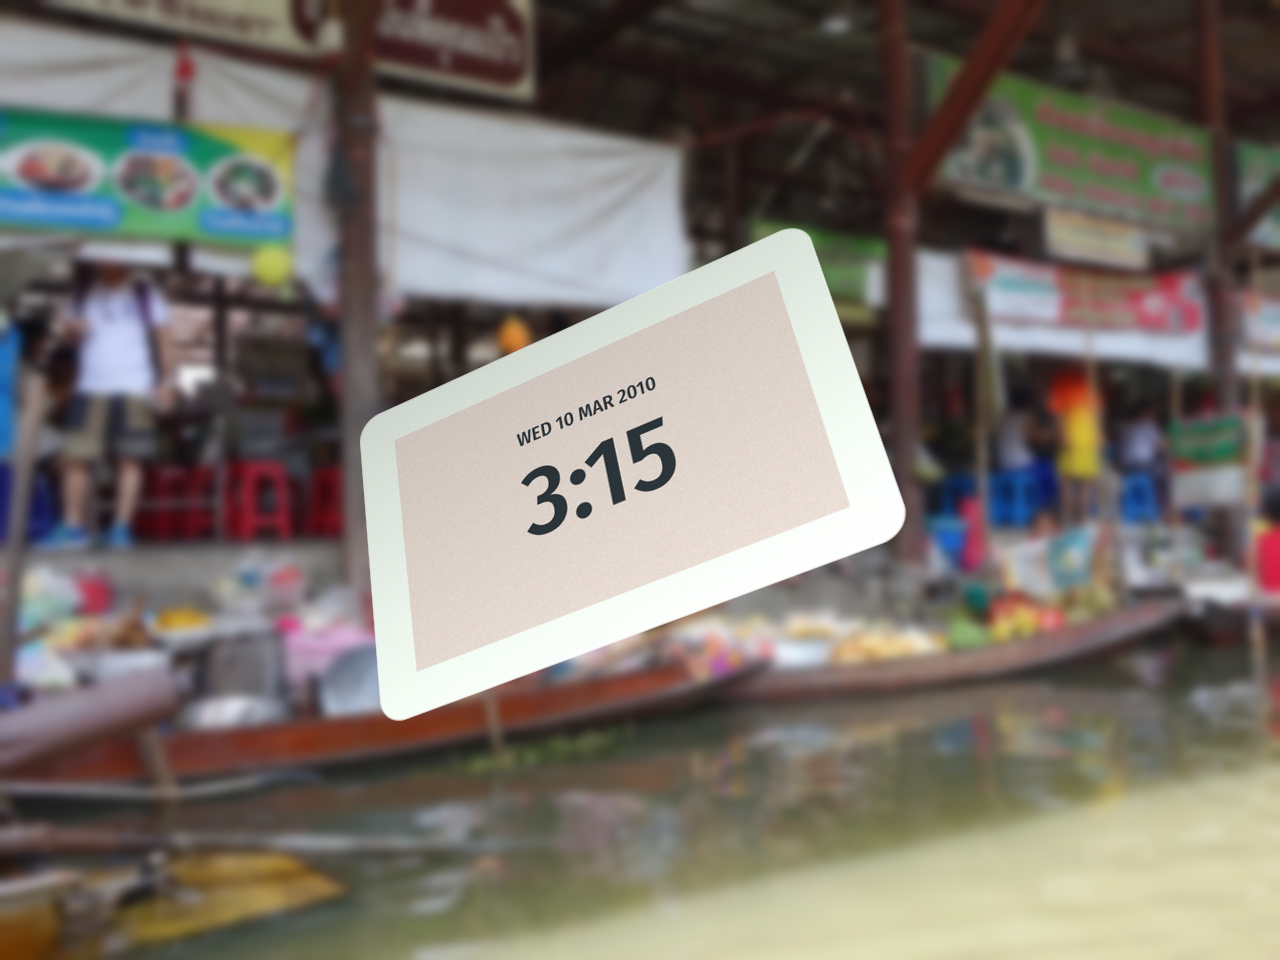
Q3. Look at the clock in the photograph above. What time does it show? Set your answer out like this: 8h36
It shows 3h15
